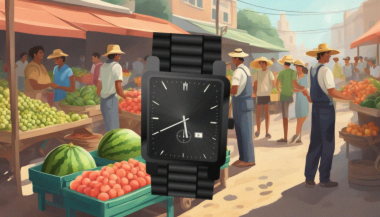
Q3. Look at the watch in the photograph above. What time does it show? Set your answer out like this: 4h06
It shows 5h40
